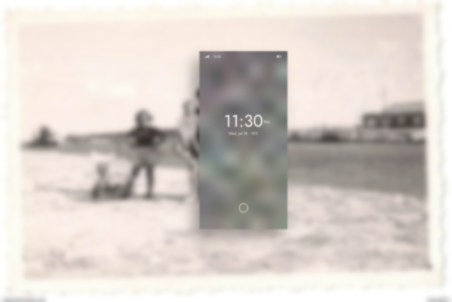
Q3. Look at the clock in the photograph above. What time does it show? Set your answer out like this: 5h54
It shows 11h30
